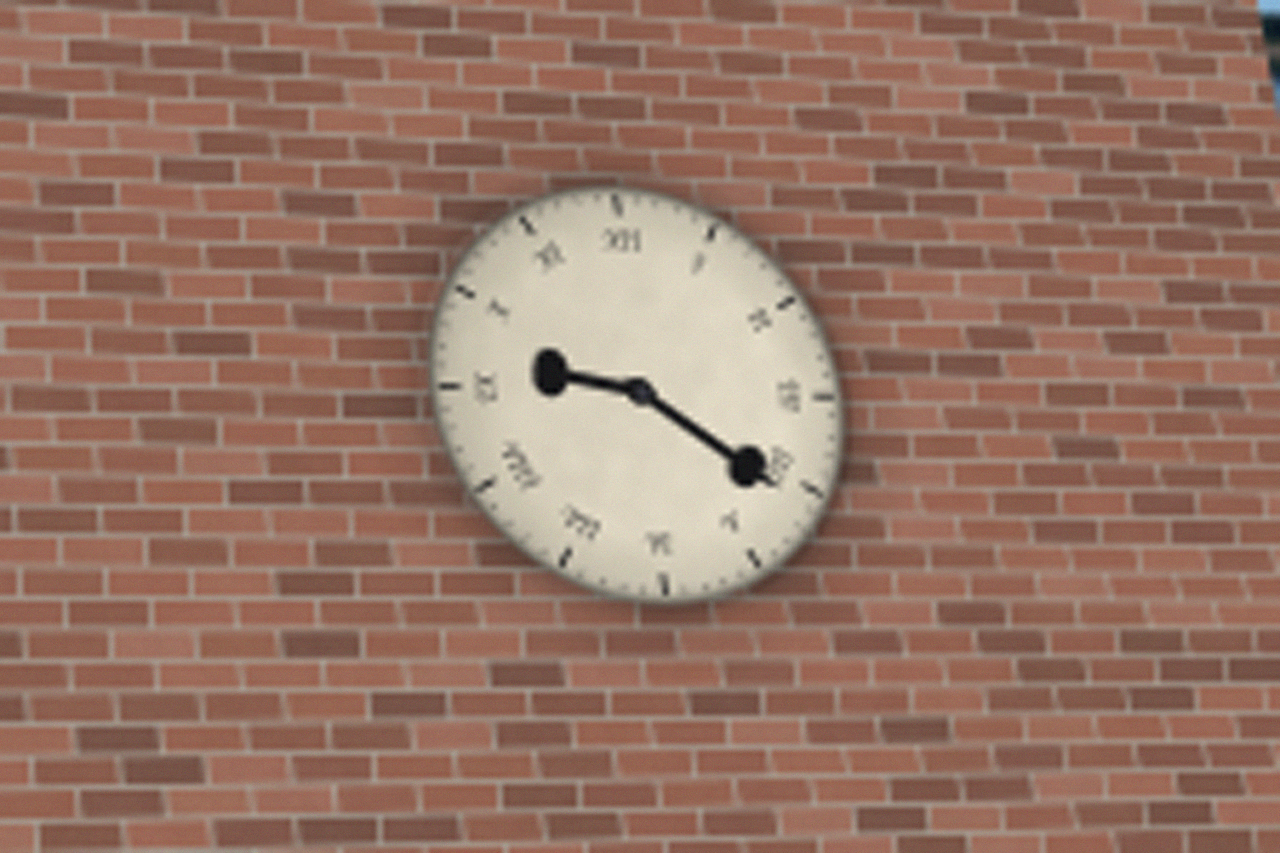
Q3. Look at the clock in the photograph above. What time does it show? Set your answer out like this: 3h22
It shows 9h21
